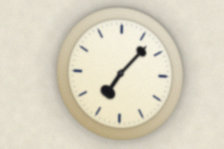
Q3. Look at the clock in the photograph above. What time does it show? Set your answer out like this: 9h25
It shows 7h07
